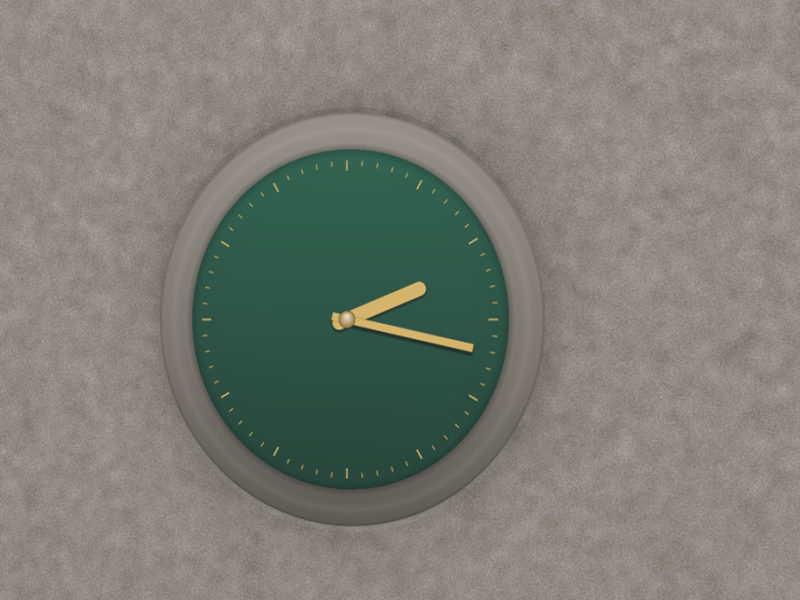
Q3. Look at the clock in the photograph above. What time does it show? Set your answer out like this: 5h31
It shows 2h17
